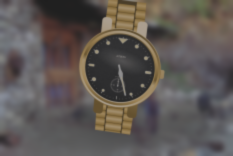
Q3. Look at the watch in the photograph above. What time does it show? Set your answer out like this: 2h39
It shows 5h27
